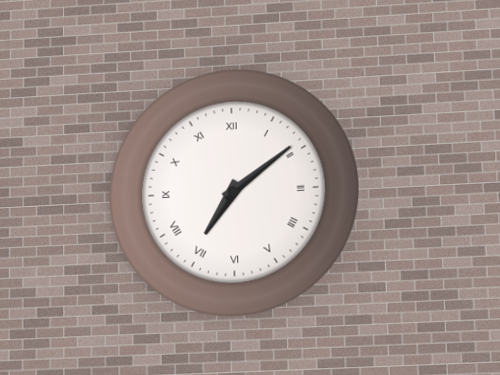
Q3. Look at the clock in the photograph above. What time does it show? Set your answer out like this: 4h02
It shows 7h09
